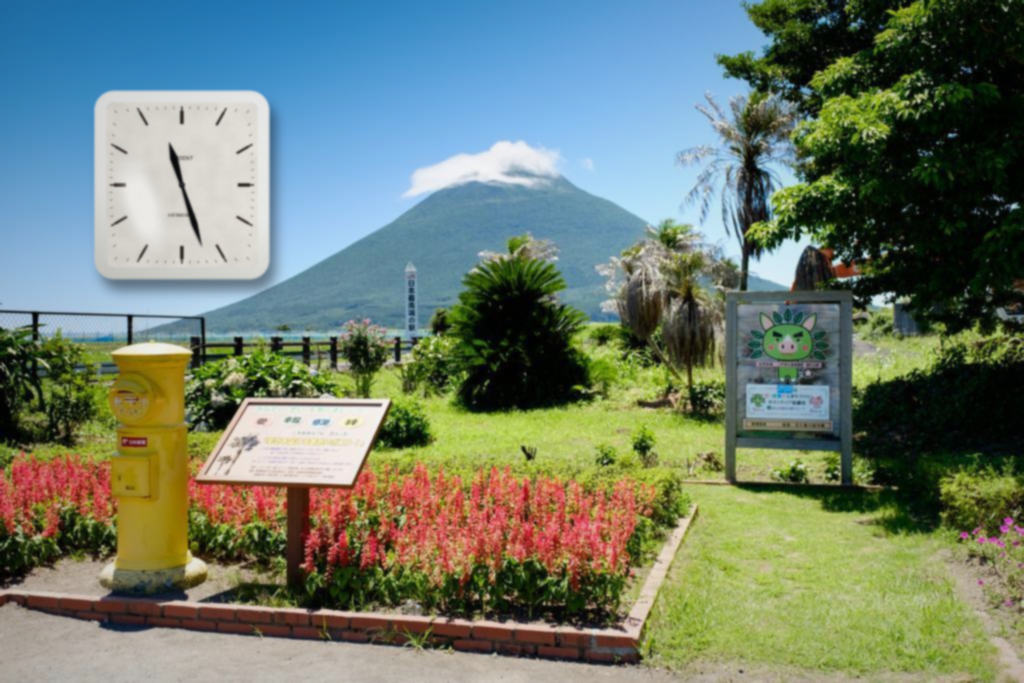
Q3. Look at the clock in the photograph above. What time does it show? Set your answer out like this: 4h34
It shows 11h27
